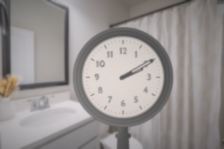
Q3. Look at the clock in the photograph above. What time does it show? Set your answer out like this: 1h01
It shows 2h10
